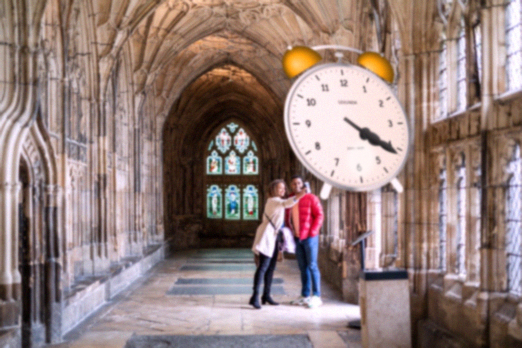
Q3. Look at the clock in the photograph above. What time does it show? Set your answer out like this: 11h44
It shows 4h21
